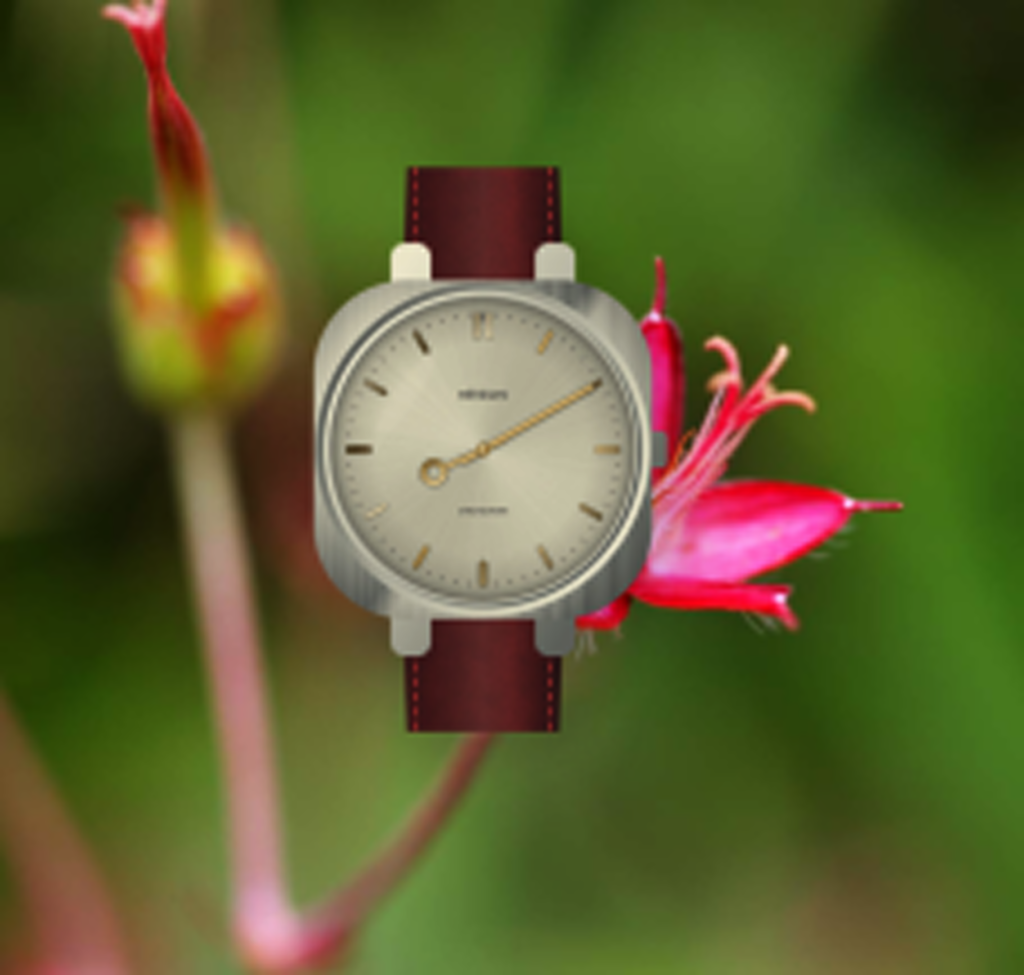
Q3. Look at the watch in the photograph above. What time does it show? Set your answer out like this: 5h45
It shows 8h10
